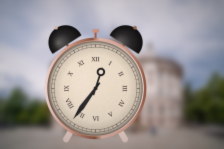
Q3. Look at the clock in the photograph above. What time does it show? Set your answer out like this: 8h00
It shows 12h36
